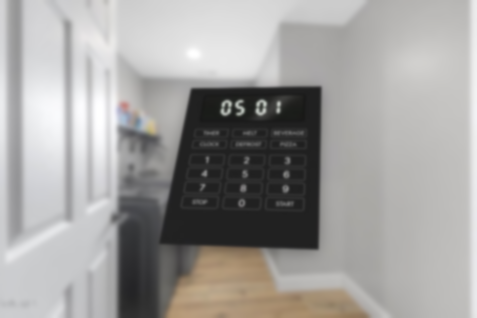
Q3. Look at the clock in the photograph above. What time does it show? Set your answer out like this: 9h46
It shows 5h01
